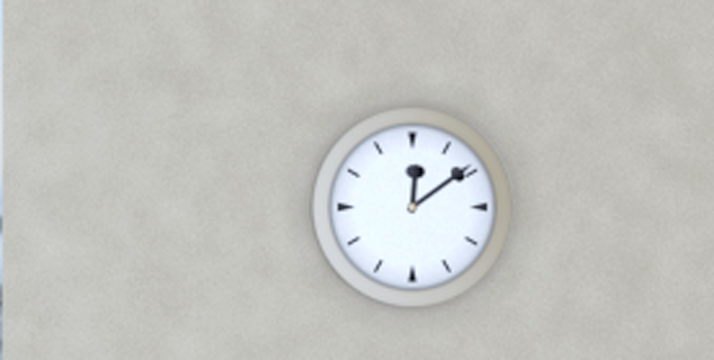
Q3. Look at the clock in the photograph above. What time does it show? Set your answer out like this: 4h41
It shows 12h09
